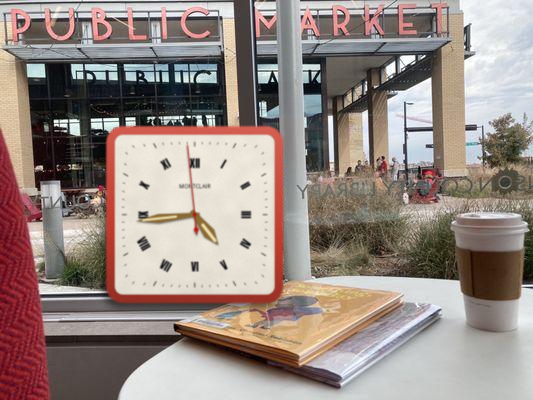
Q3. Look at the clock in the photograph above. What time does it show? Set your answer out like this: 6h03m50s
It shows 4h43m59s
